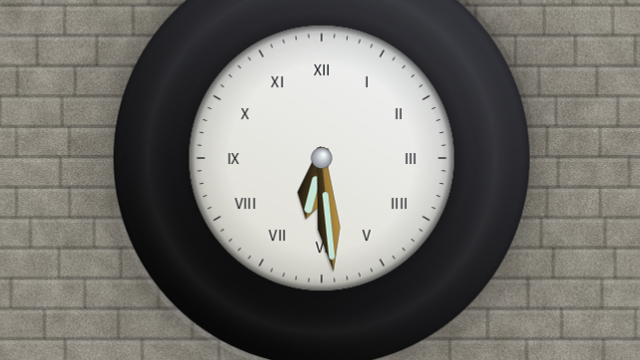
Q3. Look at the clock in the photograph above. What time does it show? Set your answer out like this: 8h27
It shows 6h29
